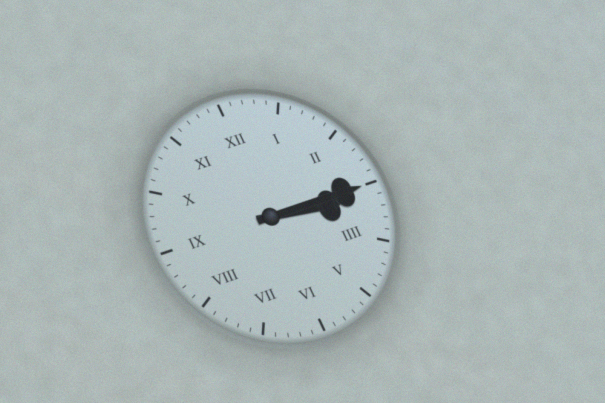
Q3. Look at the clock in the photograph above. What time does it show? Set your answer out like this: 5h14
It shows 3h15
